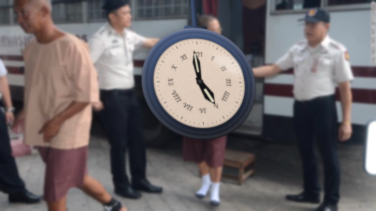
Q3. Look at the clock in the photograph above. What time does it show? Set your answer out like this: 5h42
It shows 4h59
